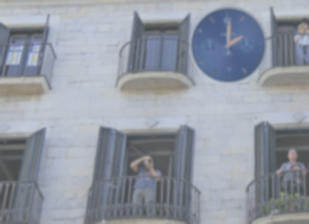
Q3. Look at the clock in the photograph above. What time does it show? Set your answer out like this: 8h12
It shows 2h01
